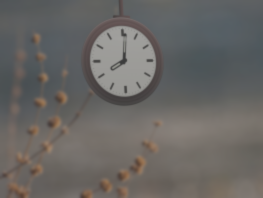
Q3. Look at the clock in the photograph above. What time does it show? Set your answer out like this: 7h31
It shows 8h01
